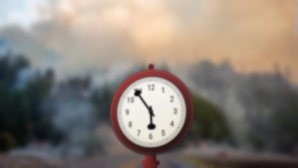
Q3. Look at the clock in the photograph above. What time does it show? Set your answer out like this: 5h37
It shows 5h54
